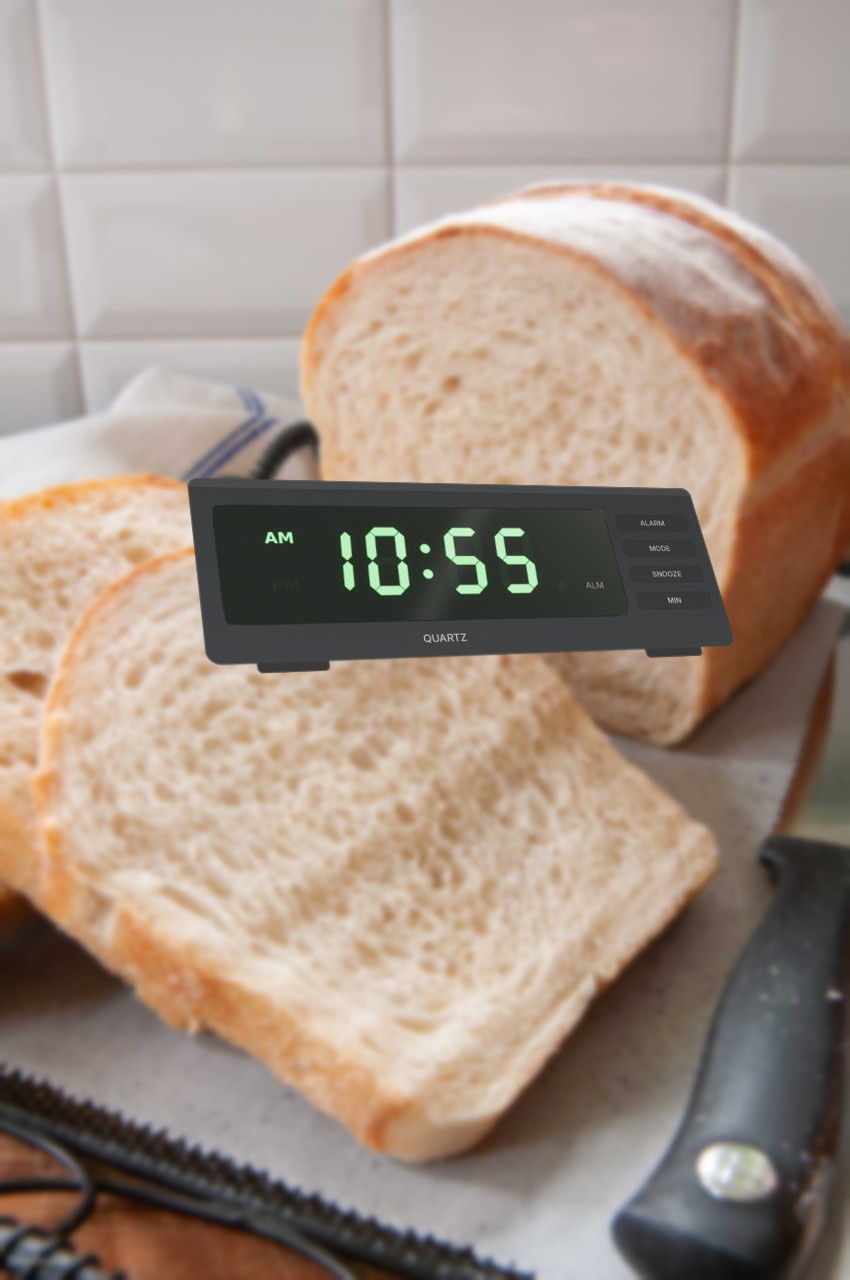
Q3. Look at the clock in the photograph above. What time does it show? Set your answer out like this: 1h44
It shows 10h55
